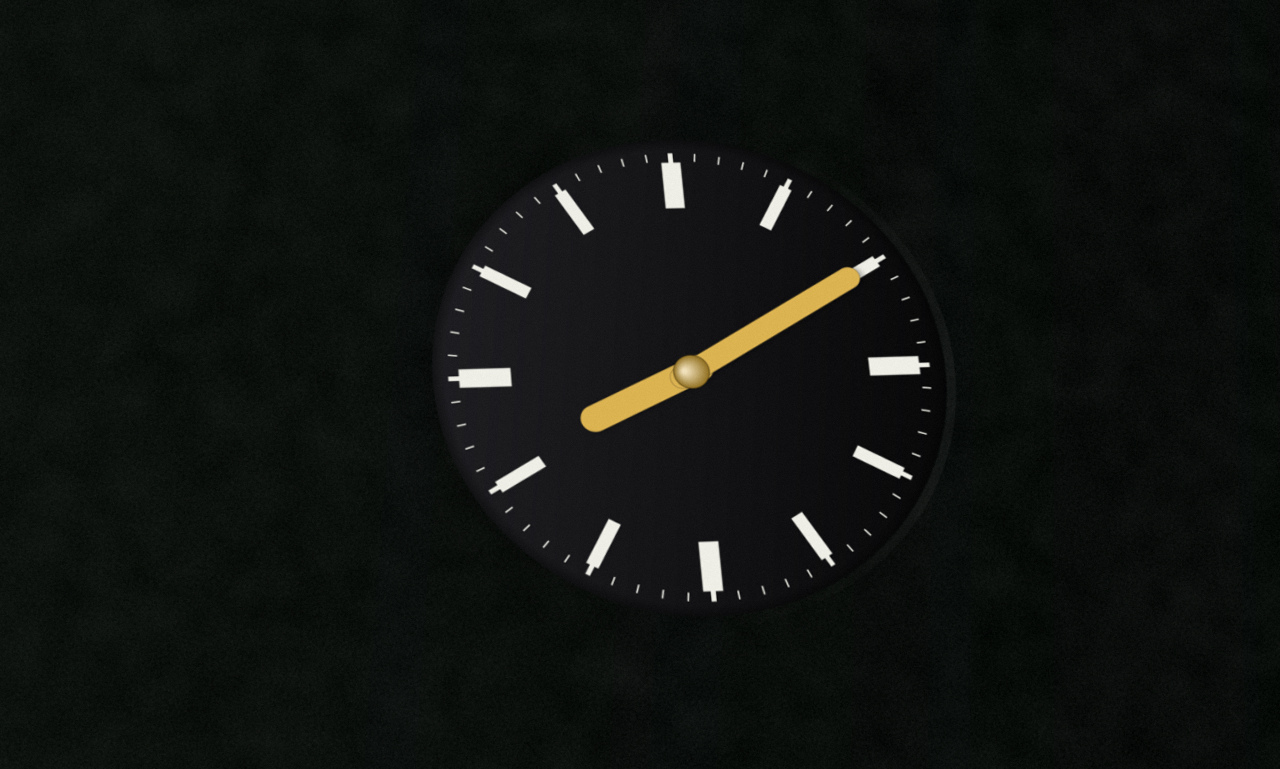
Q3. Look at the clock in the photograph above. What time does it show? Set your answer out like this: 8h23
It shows 8h10
